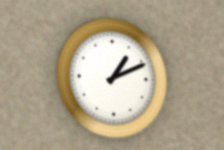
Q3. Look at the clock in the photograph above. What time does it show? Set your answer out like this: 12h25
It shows 1h11
